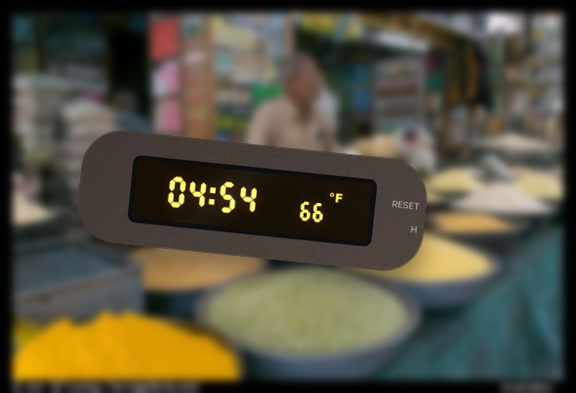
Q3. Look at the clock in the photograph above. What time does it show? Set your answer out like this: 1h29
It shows 4h54
